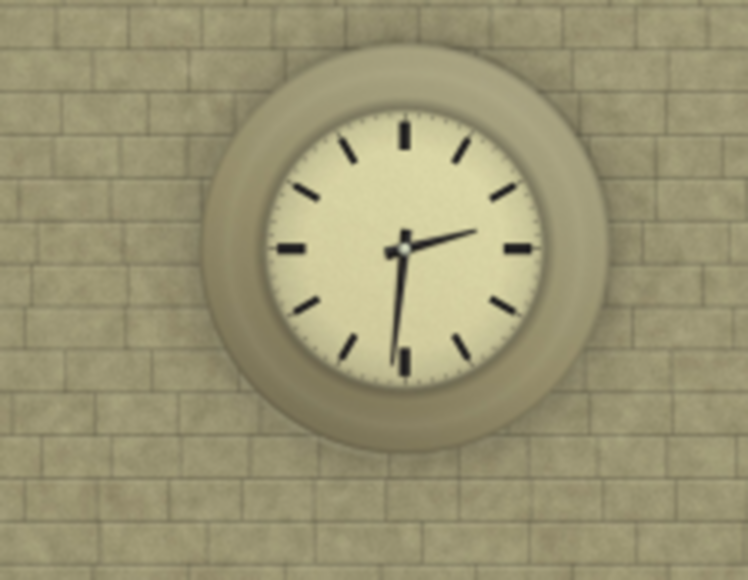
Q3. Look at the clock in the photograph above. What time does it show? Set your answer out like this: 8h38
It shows 2h31
